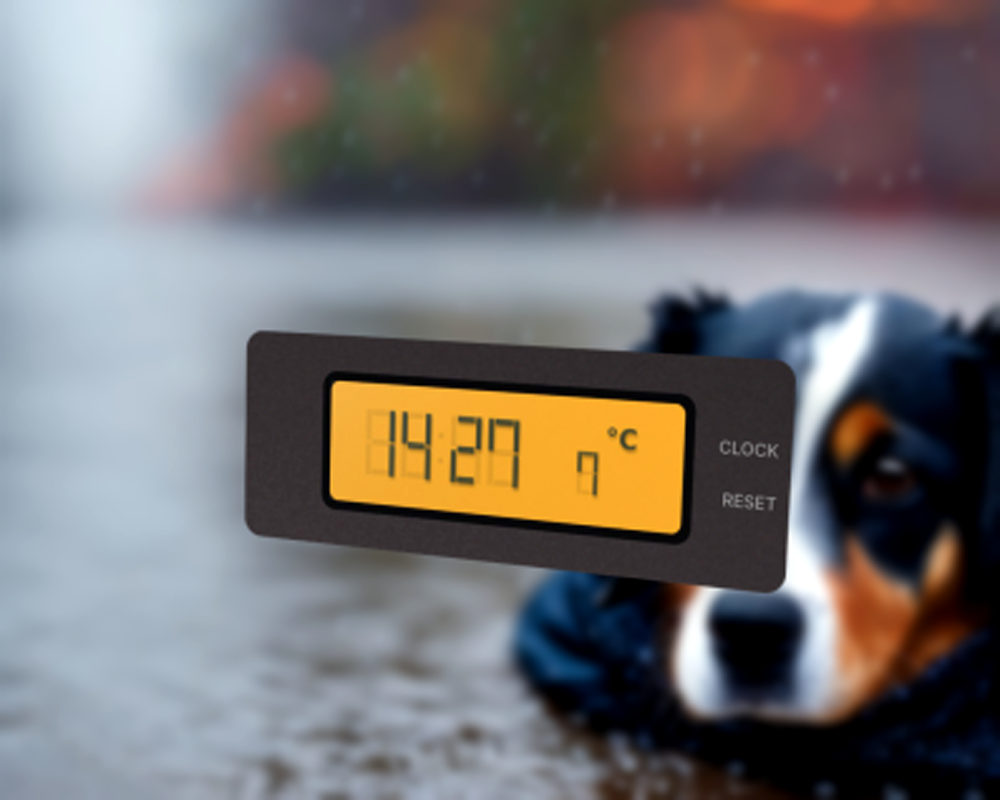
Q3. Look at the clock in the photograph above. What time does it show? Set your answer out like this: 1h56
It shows 14h27
